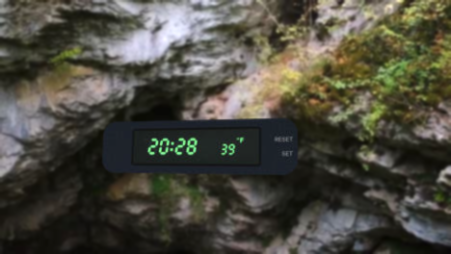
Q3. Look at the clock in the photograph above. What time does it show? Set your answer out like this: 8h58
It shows 20h28
